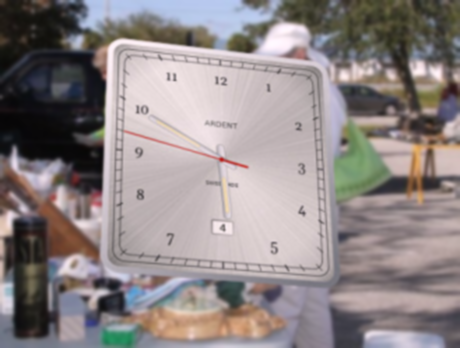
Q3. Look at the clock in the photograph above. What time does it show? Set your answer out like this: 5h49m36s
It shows 5h49m47s
